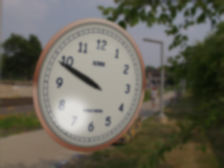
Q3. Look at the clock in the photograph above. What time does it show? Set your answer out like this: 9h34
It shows 9h49
